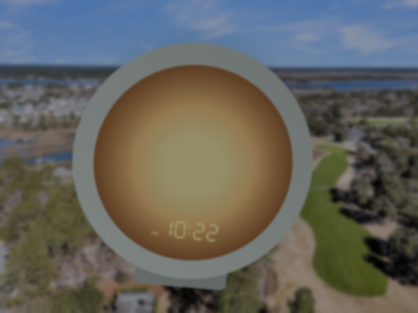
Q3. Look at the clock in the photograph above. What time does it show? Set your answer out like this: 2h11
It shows 10h22
